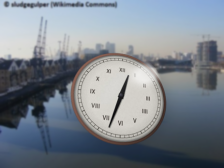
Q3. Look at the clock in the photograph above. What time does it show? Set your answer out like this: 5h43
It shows 12h33
